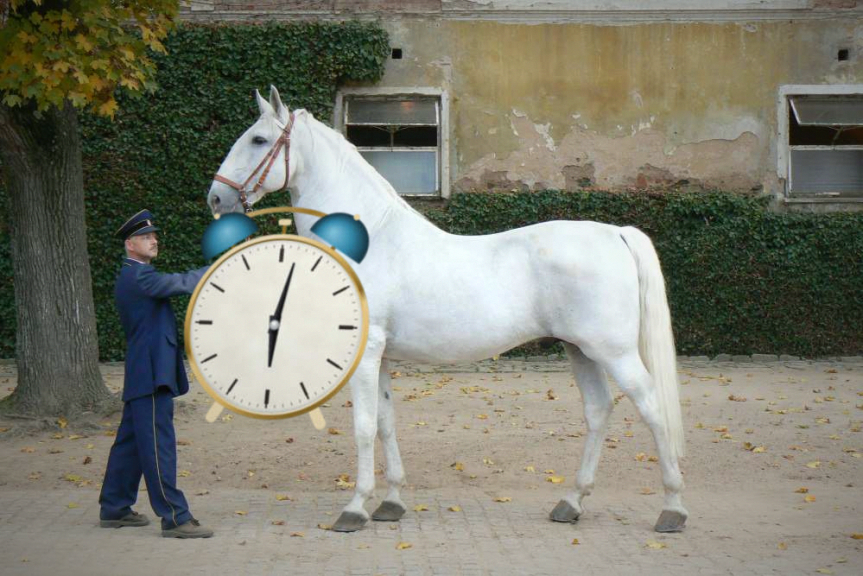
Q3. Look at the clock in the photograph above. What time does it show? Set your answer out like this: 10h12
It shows 6h02
